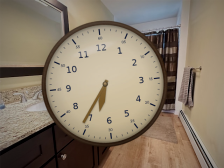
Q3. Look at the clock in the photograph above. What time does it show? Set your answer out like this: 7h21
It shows 6h36
